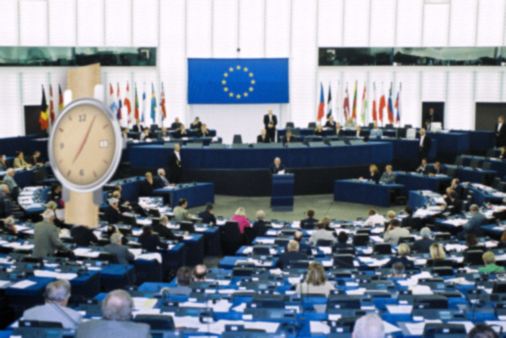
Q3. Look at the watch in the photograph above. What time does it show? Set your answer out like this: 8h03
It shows 7h05
